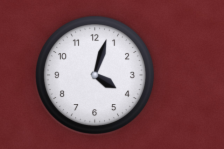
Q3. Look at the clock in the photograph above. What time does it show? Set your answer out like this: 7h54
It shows 4h03
